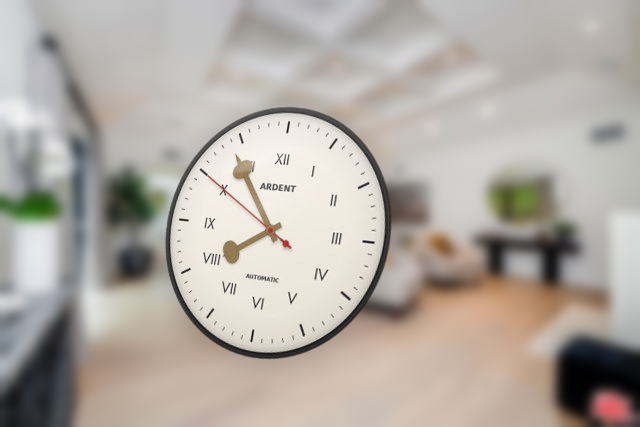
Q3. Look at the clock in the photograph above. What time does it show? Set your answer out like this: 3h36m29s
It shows 7h53m50s
